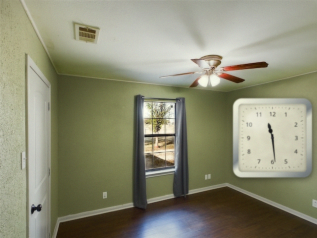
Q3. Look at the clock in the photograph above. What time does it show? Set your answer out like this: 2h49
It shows 11h29
